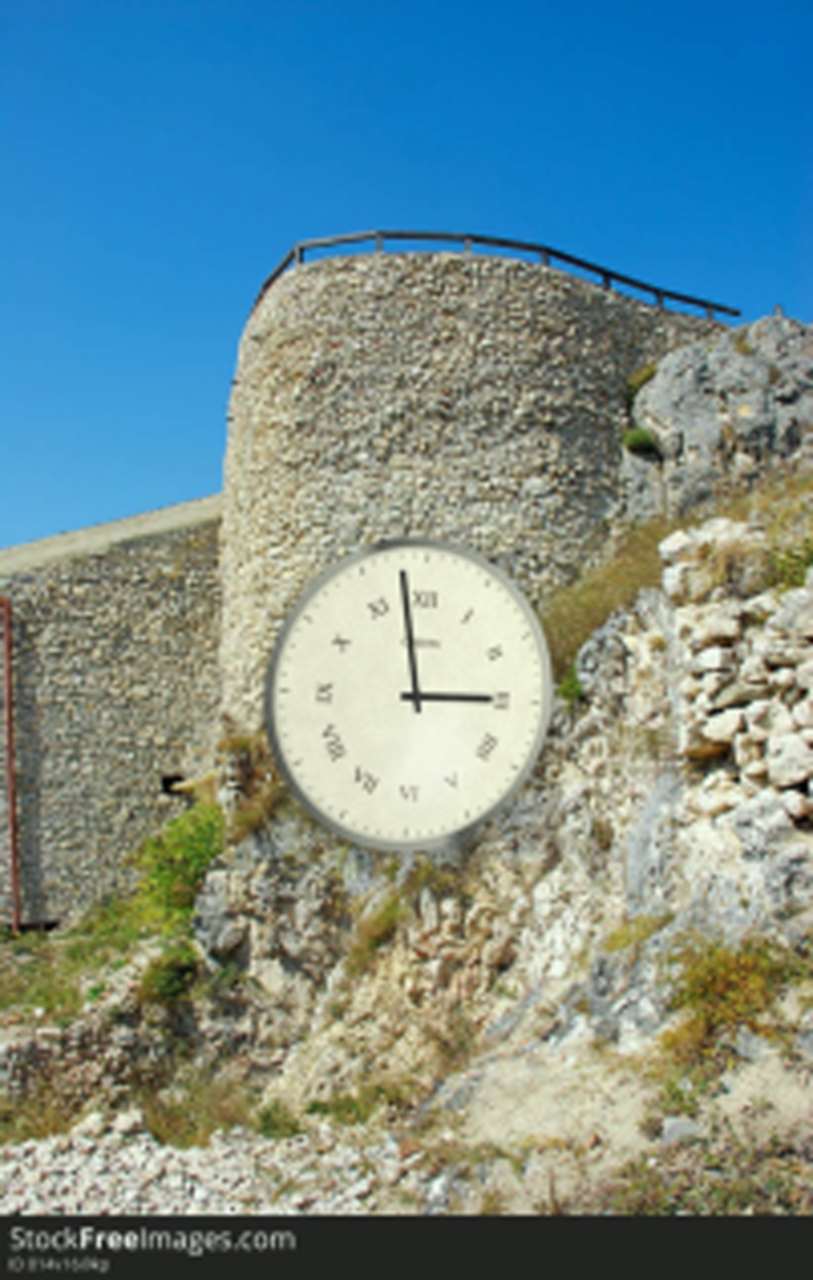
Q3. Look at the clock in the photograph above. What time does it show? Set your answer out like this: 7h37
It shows 2h58
